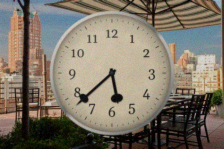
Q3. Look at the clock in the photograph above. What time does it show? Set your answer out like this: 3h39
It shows 5h38
